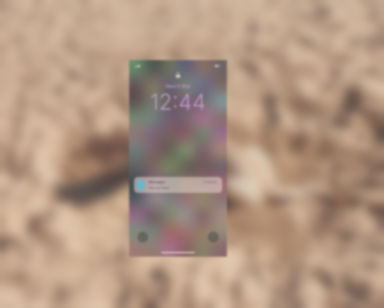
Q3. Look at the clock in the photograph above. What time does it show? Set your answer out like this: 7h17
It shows 12h44
